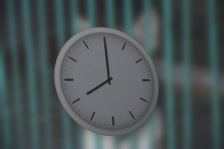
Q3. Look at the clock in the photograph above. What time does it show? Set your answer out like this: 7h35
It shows 8h00
